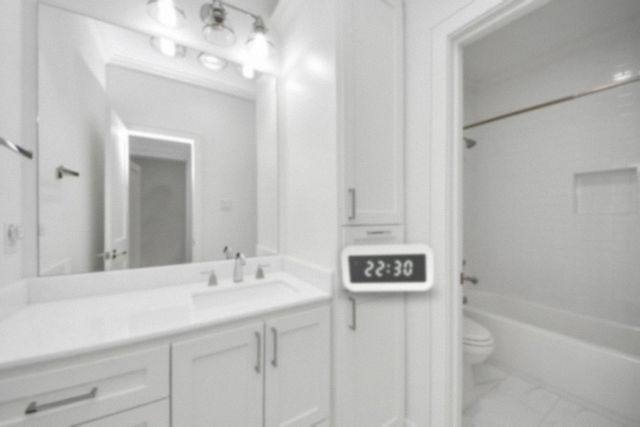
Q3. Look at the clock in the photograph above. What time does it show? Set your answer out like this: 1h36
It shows 22h30
